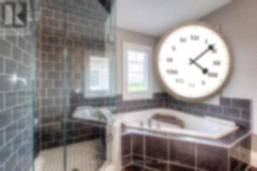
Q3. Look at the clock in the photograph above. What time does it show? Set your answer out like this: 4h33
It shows 4h08
